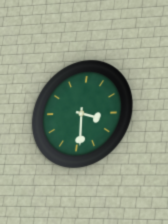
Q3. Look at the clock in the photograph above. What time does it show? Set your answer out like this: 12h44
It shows 3h29
